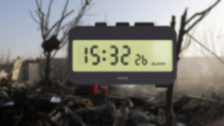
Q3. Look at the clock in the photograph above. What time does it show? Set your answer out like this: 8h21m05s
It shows 15h32m26s
